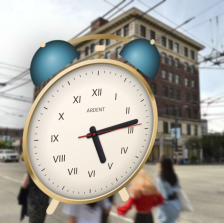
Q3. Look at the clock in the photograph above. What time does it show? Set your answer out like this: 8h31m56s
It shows 5h13m14s
